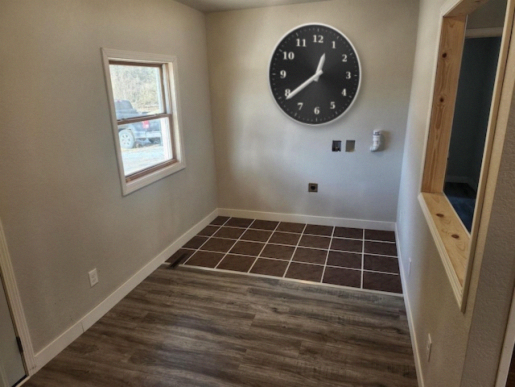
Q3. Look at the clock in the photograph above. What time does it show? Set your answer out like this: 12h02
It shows 12h39
